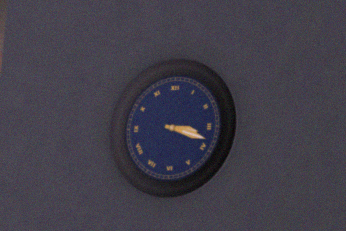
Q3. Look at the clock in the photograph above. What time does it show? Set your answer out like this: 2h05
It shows 3h18
